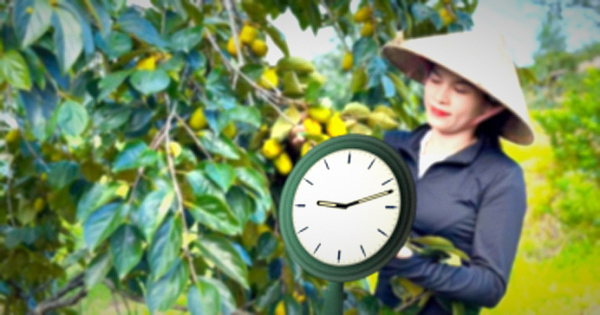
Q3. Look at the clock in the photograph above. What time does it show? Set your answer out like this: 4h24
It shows 9h12
